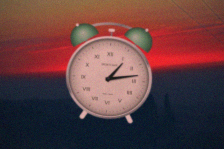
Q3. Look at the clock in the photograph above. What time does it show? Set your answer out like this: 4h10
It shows 1h13
